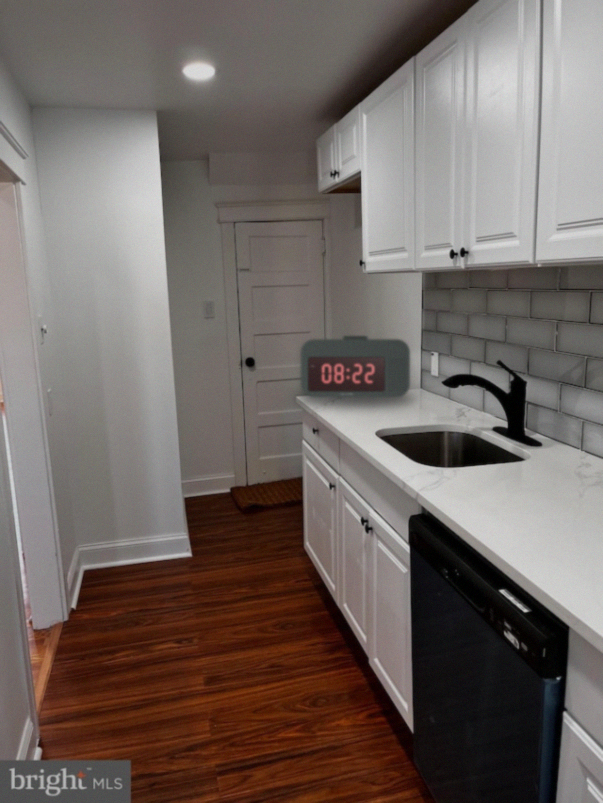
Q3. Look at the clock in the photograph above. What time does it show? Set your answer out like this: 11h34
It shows 8h22
